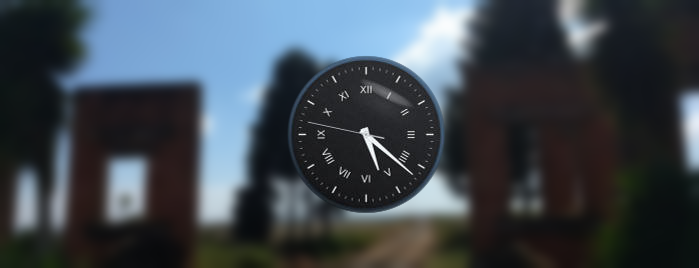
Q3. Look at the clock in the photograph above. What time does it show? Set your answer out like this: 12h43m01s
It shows 5h21m47s
